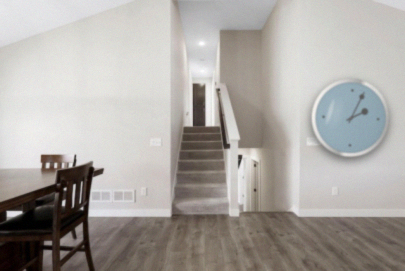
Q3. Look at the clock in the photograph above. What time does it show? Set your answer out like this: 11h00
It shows 2h04
